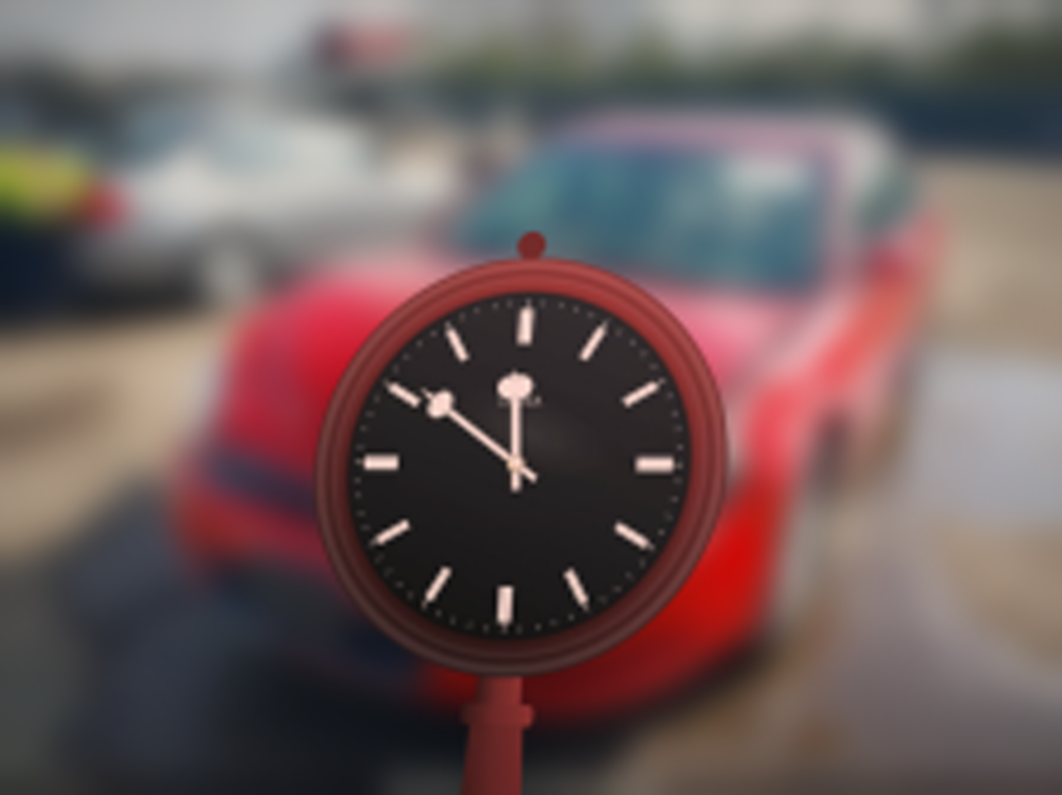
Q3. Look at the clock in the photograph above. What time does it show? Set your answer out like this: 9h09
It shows 11h51
